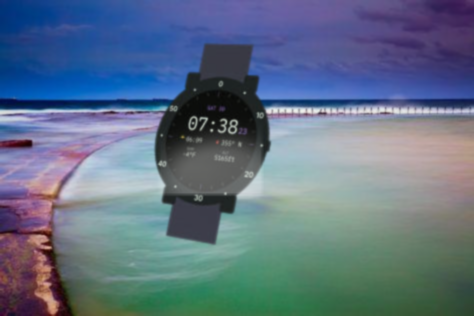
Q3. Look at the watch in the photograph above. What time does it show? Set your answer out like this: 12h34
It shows 7h38
